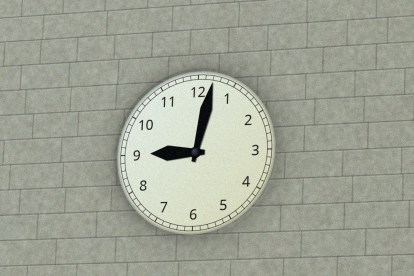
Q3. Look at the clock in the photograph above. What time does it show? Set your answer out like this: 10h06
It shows 9h02
